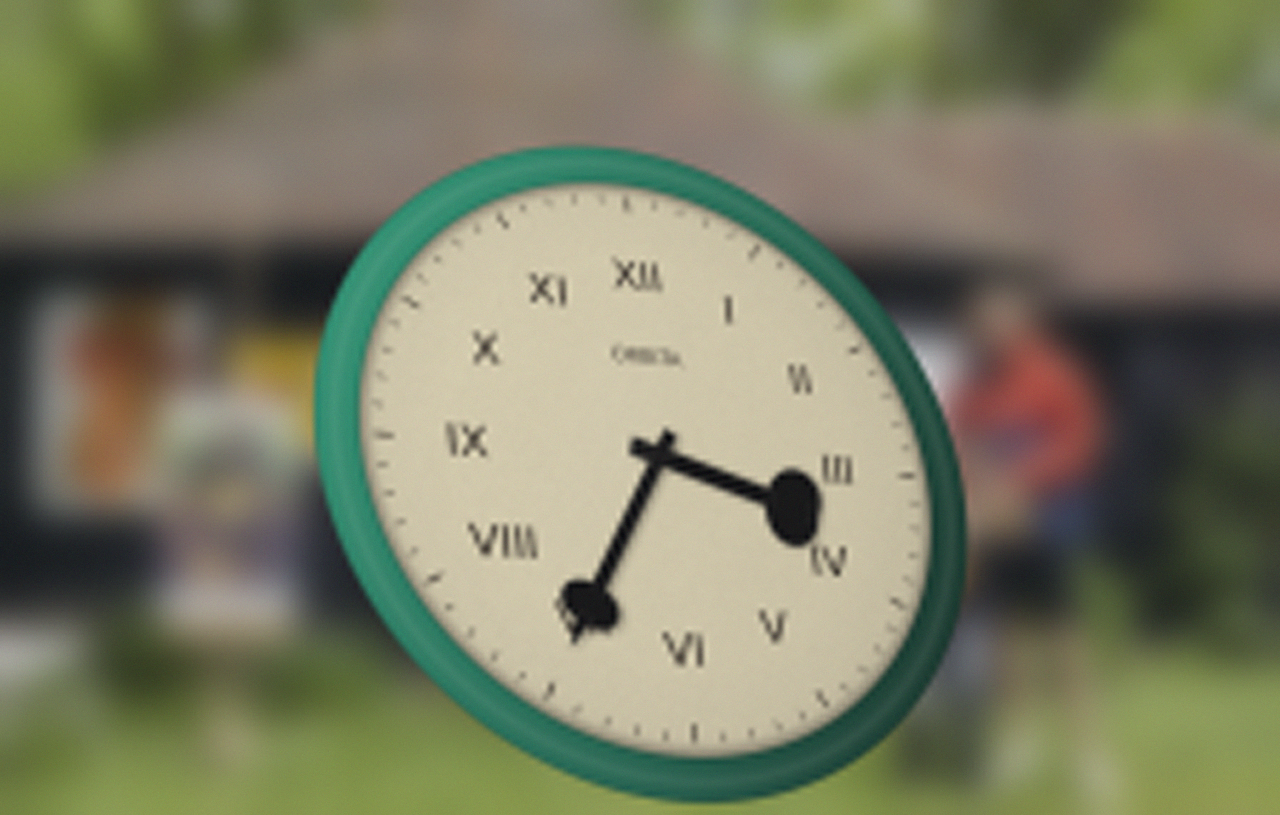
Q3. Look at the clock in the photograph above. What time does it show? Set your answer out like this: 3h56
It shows 3h35
